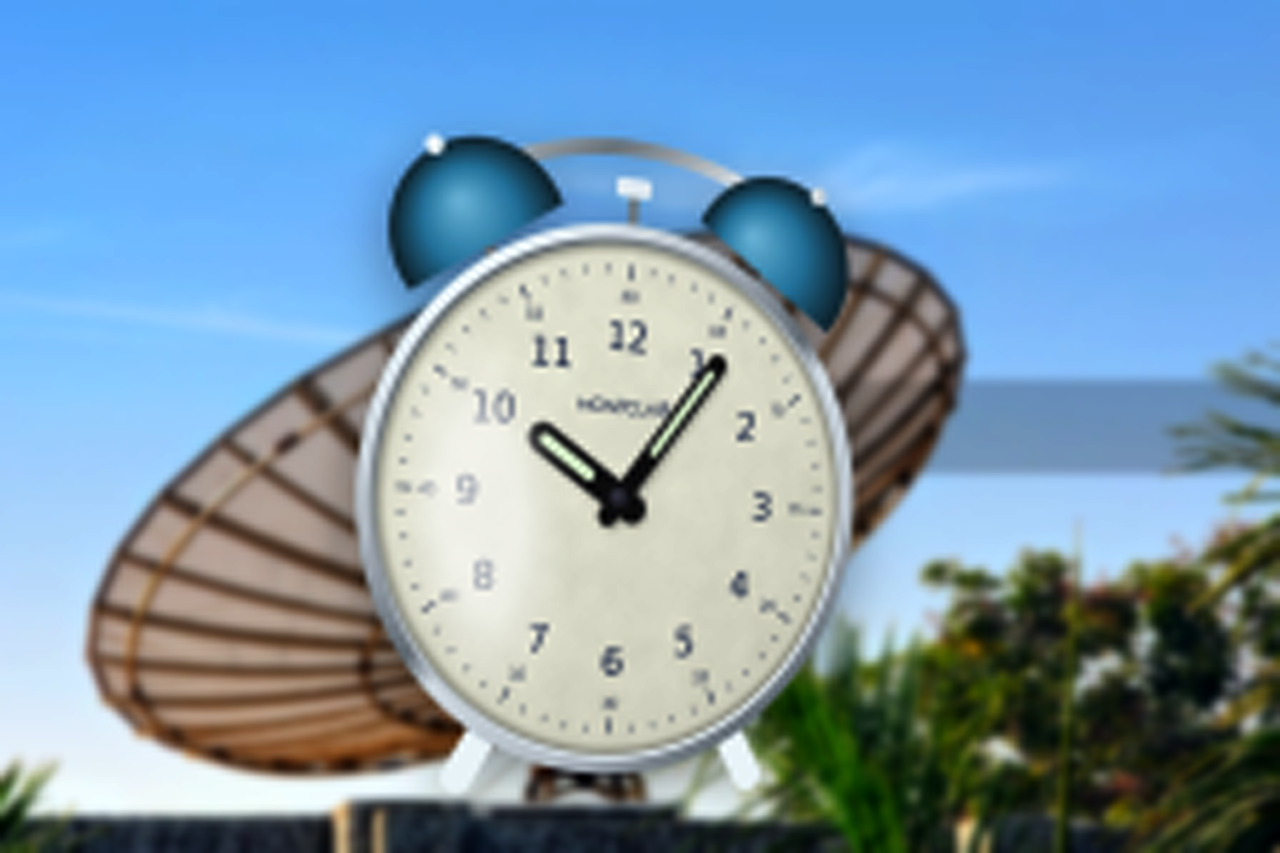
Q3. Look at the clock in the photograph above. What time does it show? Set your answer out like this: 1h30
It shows 10h06
